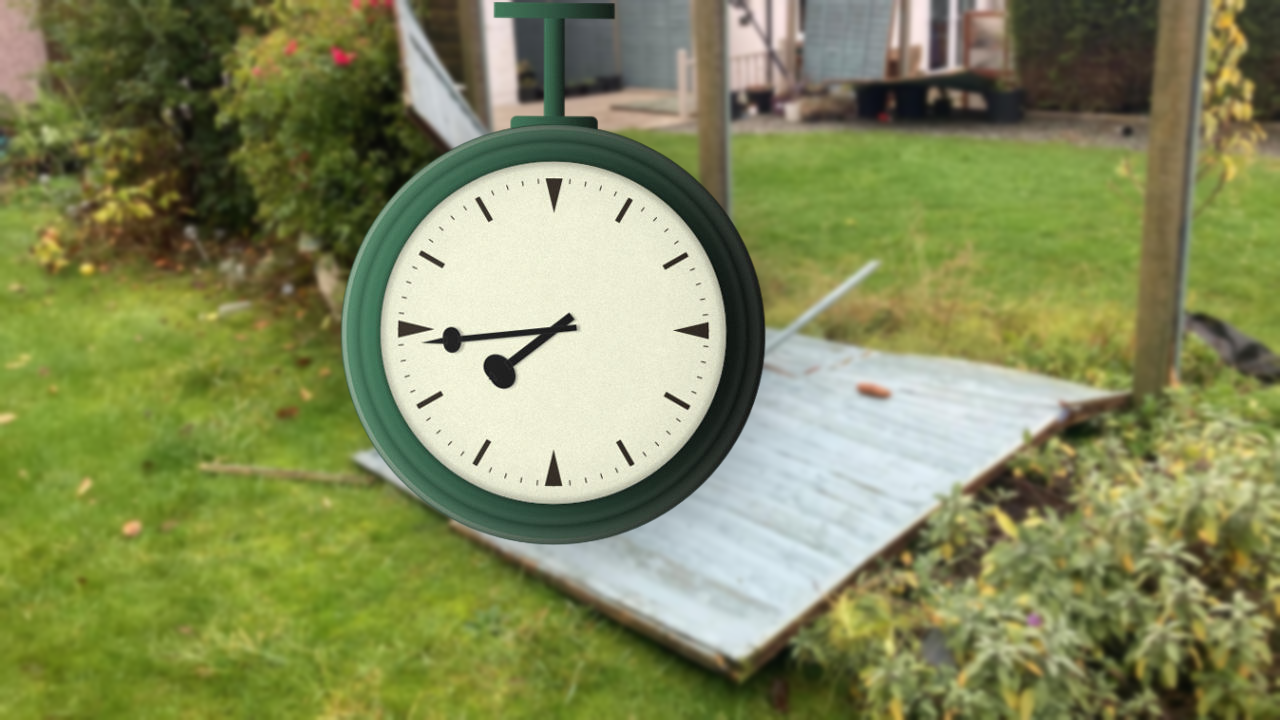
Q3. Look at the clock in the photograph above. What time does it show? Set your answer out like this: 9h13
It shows 7h44
